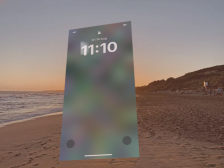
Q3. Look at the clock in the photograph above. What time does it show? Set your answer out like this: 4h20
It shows 11h10
